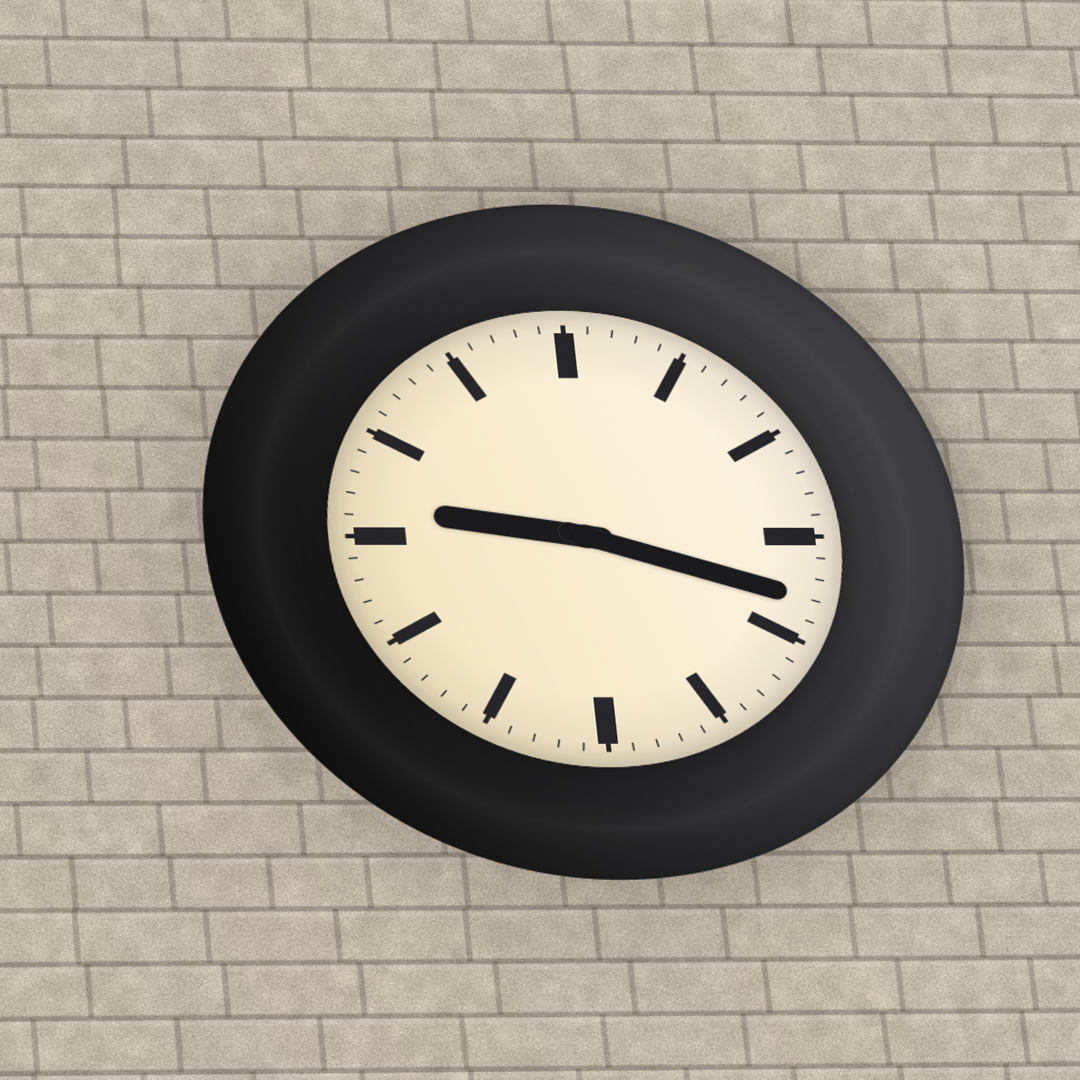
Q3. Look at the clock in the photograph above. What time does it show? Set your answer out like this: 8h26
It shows 9h18
